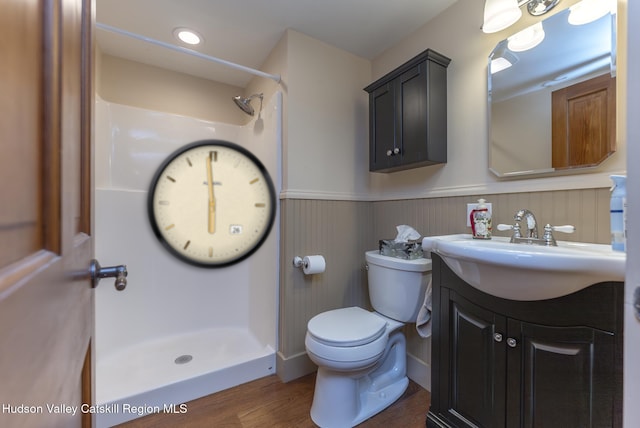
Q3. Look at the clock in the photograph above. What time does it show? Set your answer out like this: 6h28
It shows 5h59
